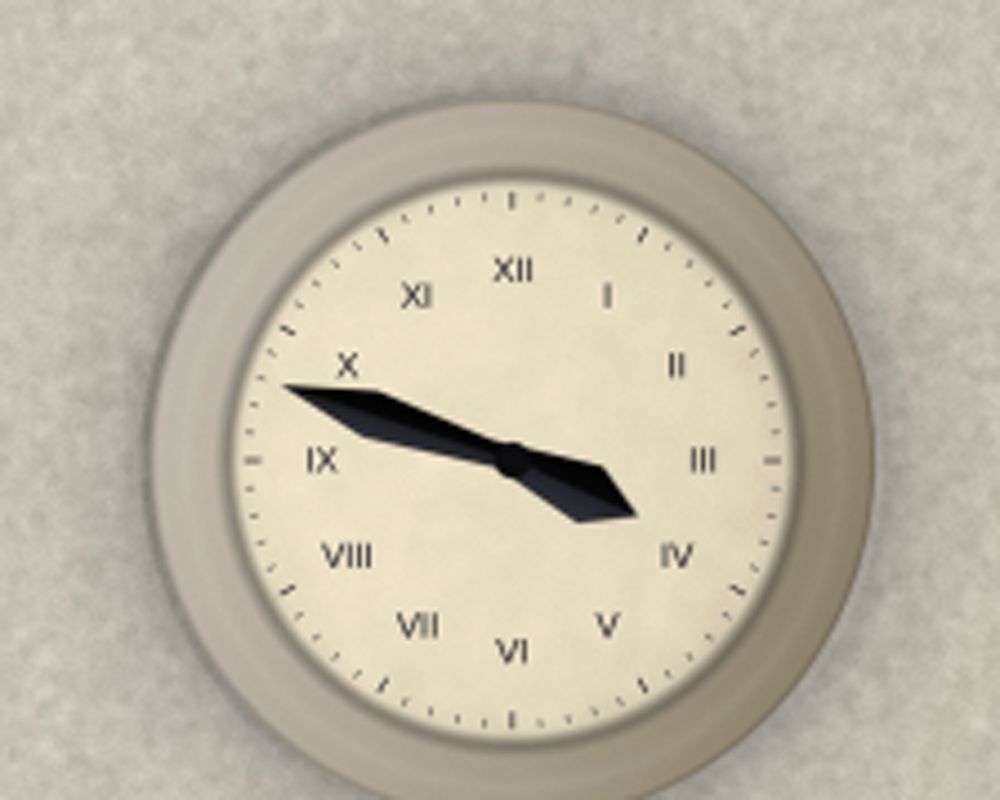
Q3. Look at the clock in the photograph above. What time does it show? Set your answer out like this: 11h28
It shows 3h48
